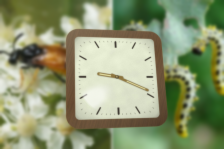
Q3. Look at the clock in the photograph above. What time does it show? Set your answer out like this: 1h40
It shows 9h19
